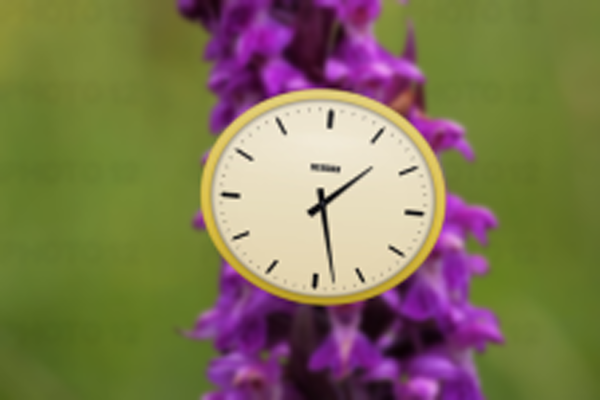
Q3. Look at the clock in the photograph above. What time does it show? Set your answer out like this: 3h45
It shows 1h28
